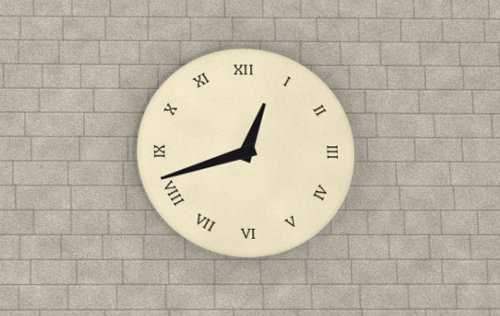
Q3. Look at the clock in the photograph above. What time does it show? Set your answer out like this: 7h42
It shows 12h42
